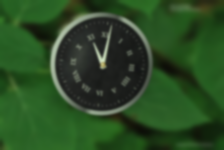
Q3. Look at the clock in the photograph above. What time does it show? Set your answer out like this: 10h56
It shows 11h01
